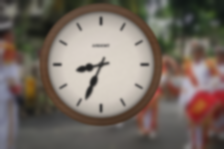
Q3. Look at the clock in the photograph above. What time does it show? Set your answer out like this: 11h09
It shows 8h34
